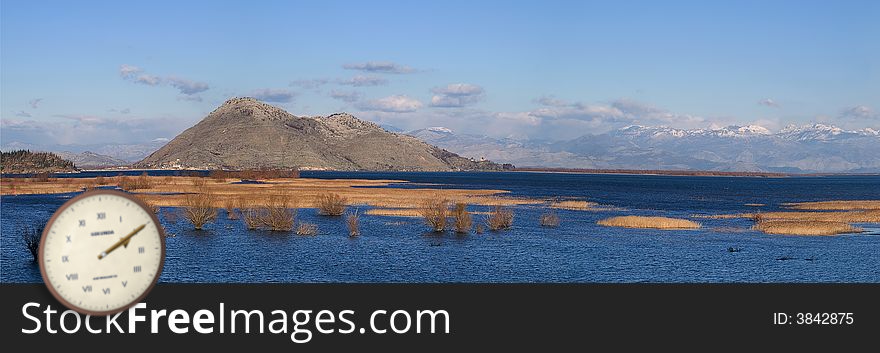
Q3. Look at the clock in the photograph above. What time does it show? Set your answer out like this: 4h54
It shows 2h10
